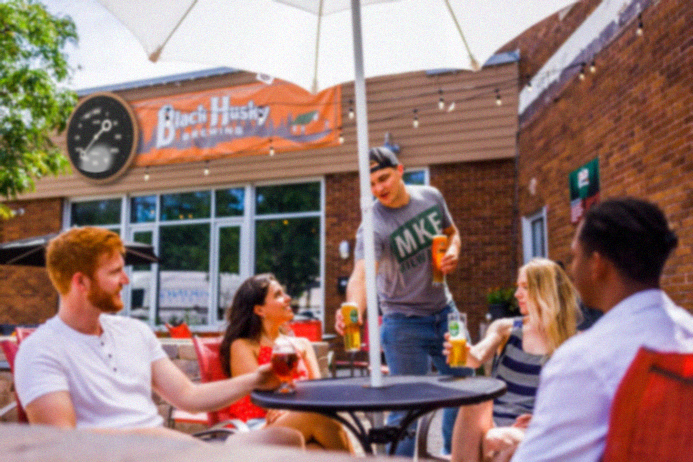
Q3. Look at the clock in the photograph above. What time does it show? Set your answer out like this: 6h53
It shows 1h37
